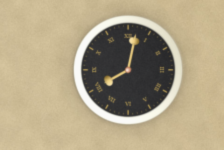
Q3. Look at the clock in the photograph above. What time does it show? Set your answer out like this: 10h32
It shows 8h02
